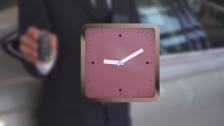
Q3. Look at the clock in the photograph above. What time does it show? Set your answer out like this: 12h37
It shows 9h10
